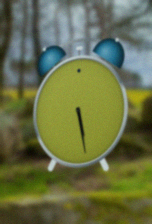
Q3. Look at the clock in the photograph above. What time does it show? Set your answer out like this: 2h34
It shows 5h28
